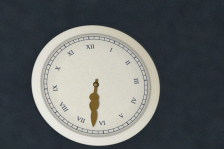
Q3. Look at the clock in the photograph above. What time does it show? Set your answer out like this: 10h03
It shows 6h32
